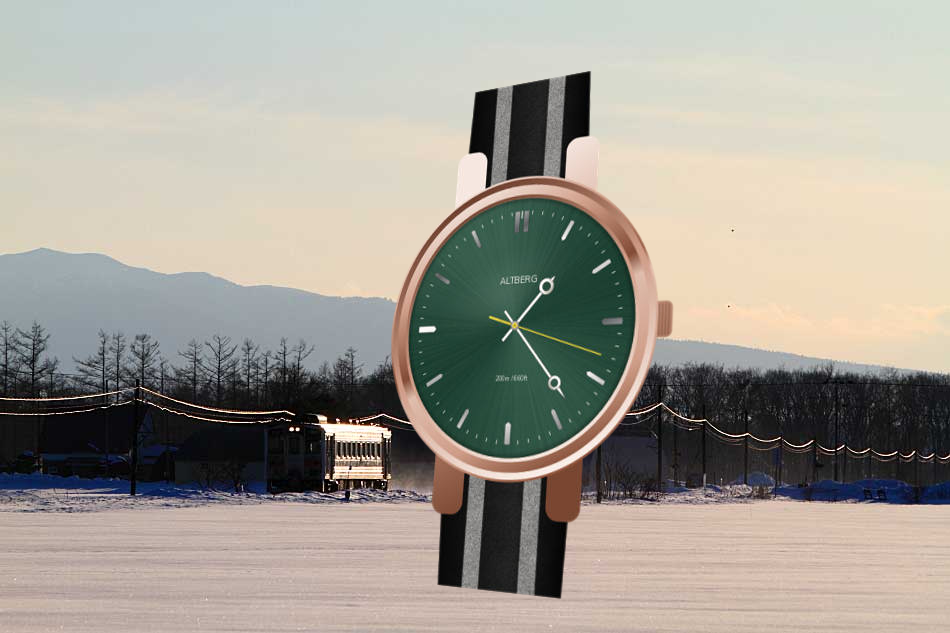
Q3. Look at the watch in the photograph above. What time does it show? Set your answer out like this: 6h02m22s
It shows 1h23m18s
